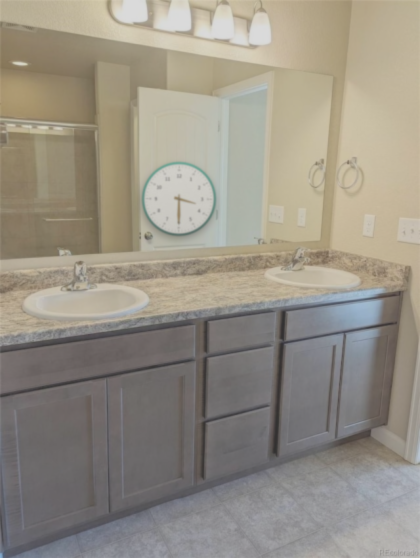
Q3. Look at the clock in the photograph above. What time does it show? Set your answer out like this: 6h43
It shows 3h30
